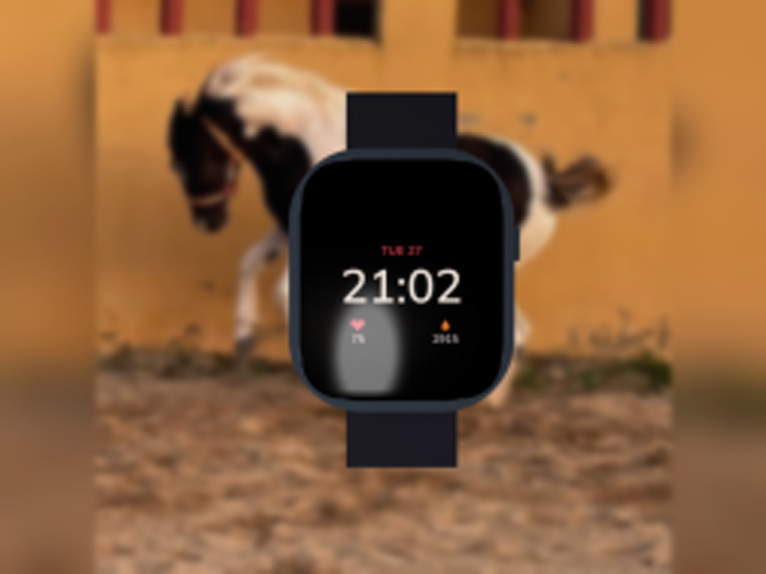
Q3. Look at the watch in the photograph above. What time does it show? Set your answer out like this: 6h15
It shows 21h02
